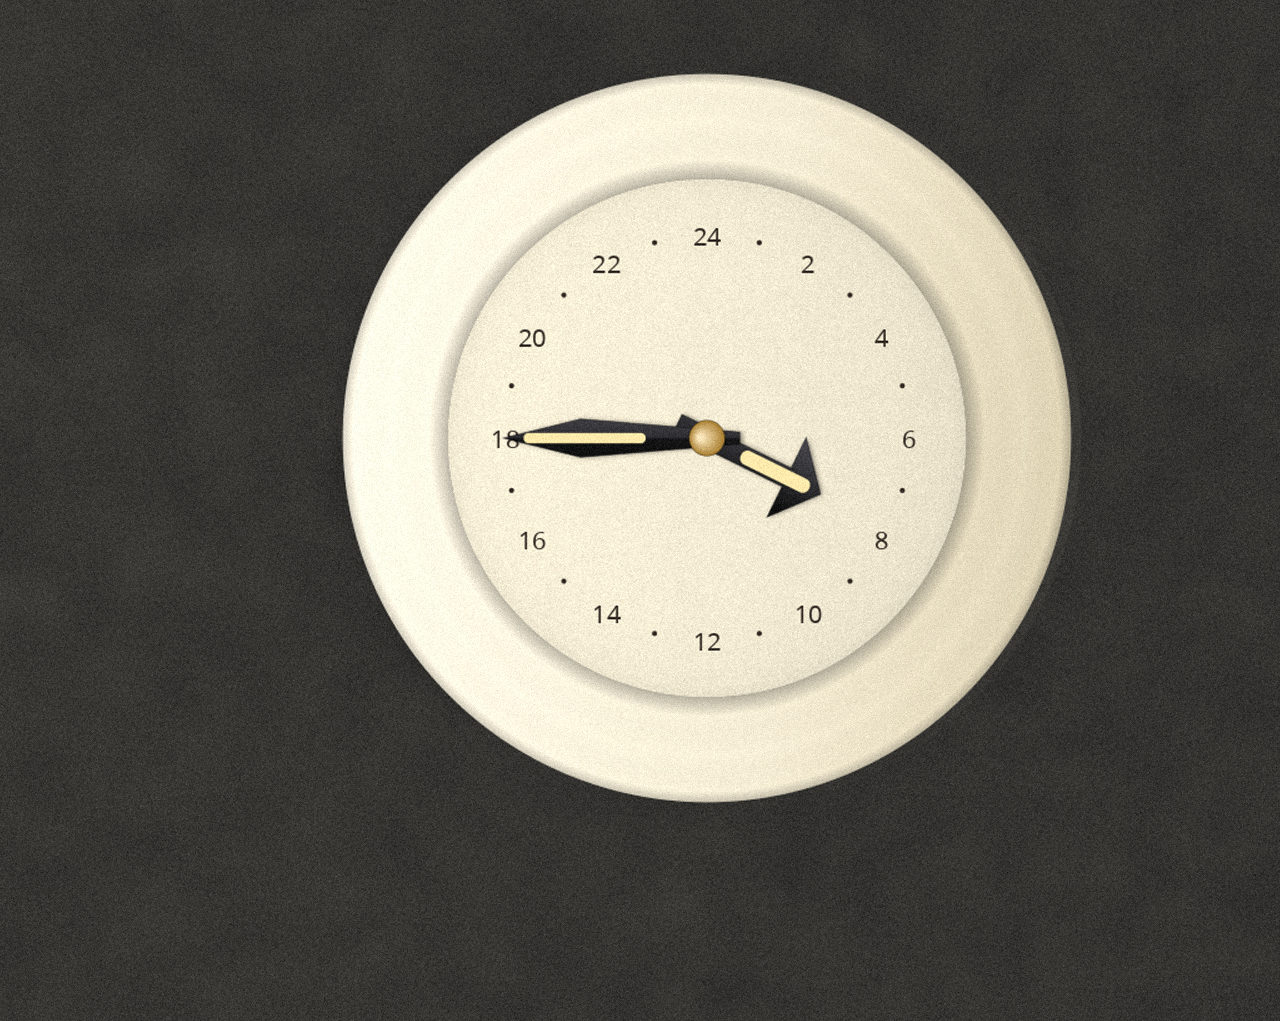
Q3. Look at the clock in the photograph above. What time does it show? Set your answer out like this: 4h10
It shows 7h45
